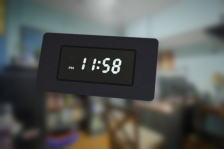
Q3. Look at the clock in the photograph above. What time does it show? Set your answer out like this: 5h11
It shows 11h58
